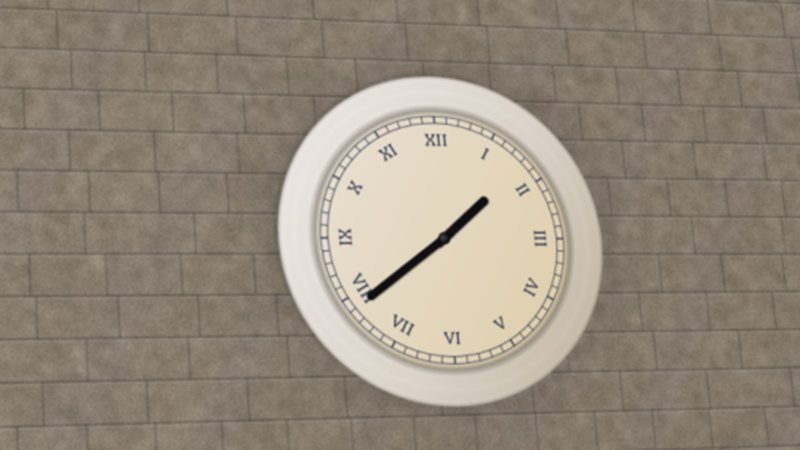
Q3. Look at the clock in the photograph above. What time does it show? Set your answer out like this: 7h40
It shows 1h39
